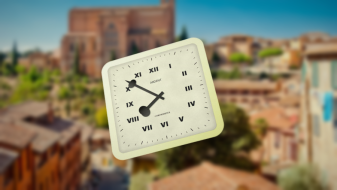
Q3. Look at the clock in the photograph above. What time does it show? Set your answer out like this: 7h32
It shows 7h52
